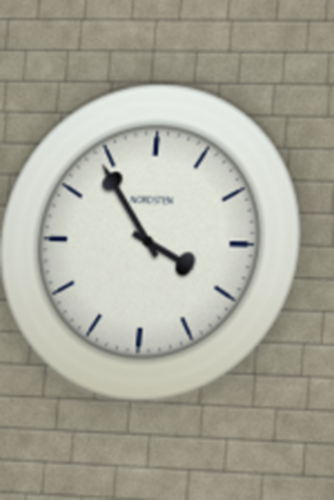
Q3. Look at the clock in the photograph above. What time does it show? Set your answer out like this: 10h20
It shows 3h54
